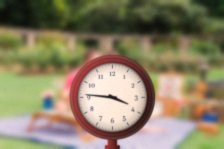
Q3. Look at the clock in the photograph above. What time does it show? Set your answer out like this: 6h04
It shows 3h46
